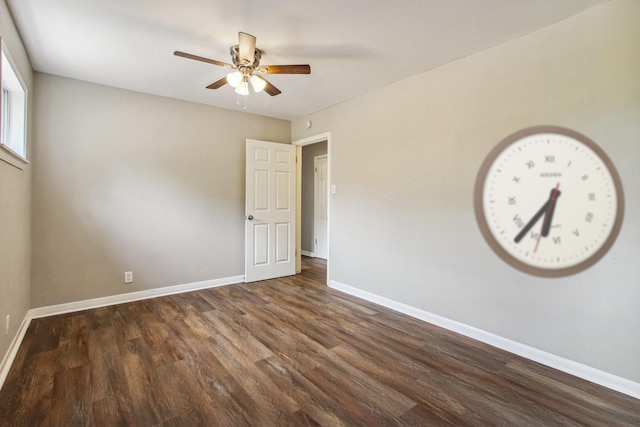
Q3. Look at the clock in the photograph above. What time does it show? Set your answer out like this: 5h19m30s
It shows 6h37m34s
